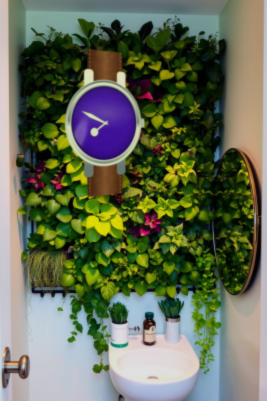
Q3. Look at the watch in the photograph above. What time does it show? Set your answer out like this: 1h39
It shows 7h49
